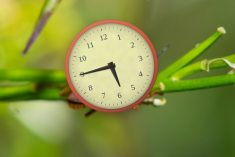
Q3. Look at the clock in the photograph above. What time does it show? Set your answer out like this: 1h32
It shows 5h45
